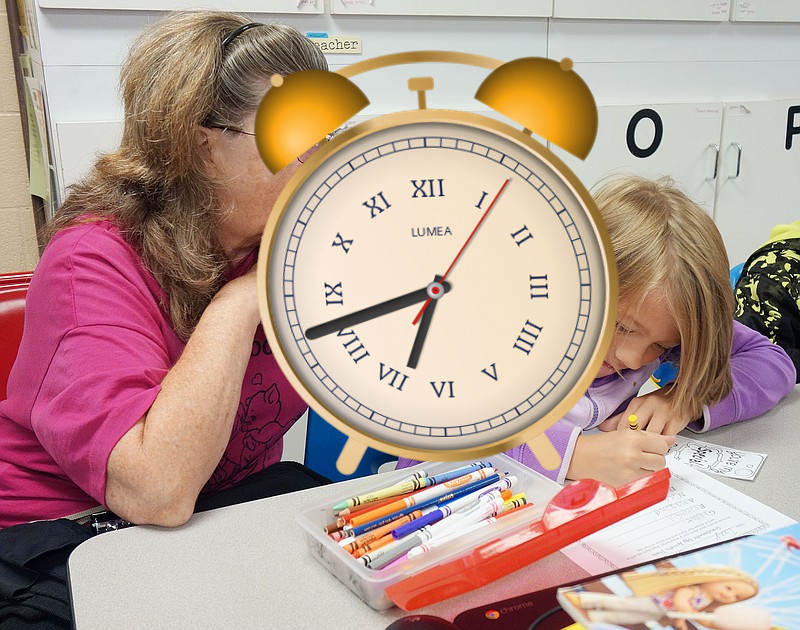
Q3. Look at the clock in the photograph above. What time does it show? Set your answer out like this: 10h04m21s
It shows 6h42m06s
